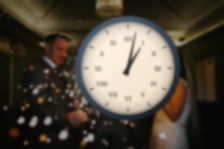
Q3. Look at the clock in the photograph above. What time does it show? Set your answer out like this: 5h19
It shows 1h02
